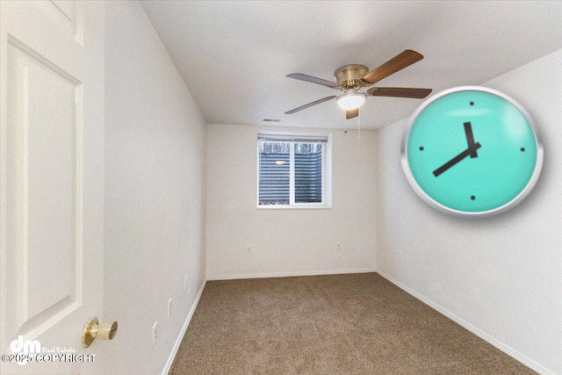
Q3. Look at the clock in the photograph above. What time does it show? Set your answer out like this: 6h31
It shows 11h39
